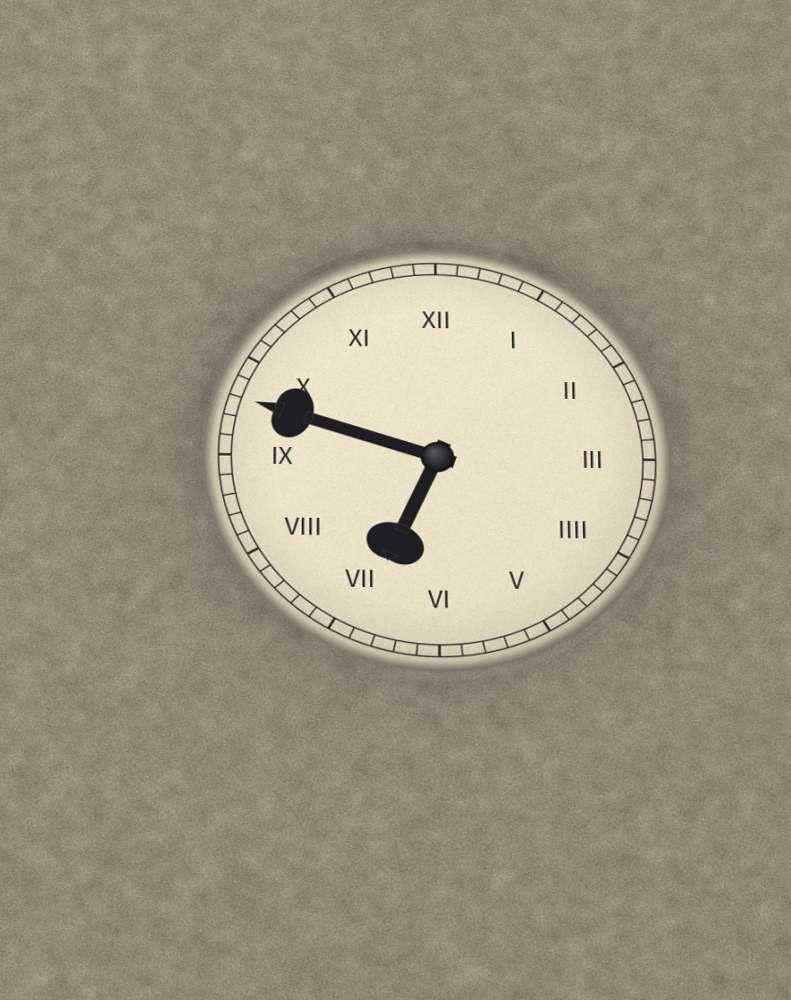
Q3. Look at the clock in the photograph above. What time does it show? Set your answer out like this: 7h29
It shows 6h48
